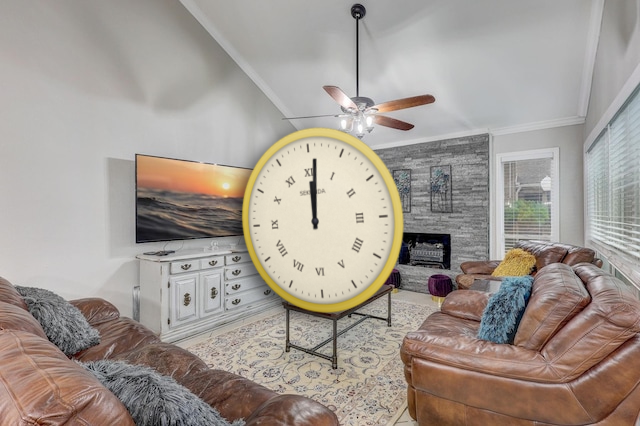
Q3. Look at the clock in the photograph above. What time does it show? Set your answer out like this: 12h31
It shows 12h01
